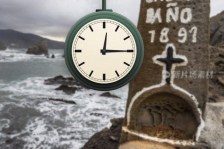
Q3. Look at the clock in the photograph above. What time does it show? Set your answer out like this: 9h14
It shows 12h15
